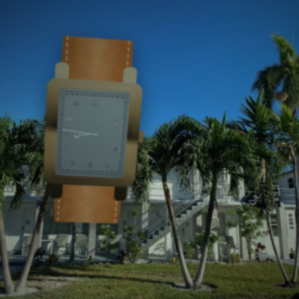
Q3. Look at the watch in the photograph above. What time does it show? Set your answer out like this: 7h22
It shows 8h46
